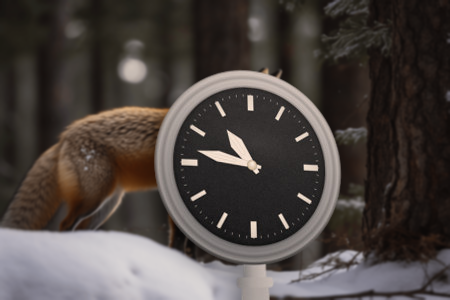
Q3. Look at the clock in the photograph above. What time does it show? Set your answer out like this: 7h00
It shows 10h47
